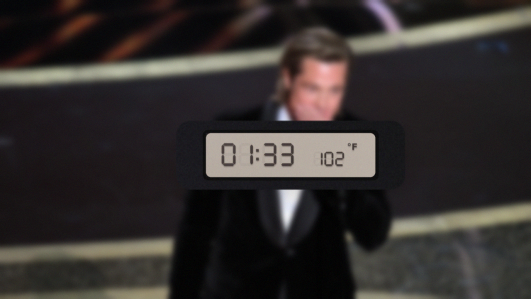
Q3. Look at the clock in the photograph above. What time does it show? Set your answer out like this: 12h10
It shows 1h33
